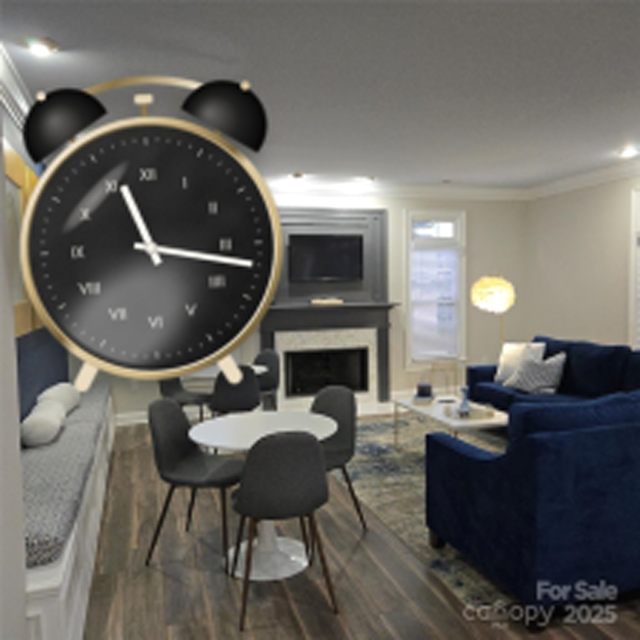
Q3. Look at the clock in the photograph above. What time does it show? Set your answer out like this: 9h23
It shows 11h17
